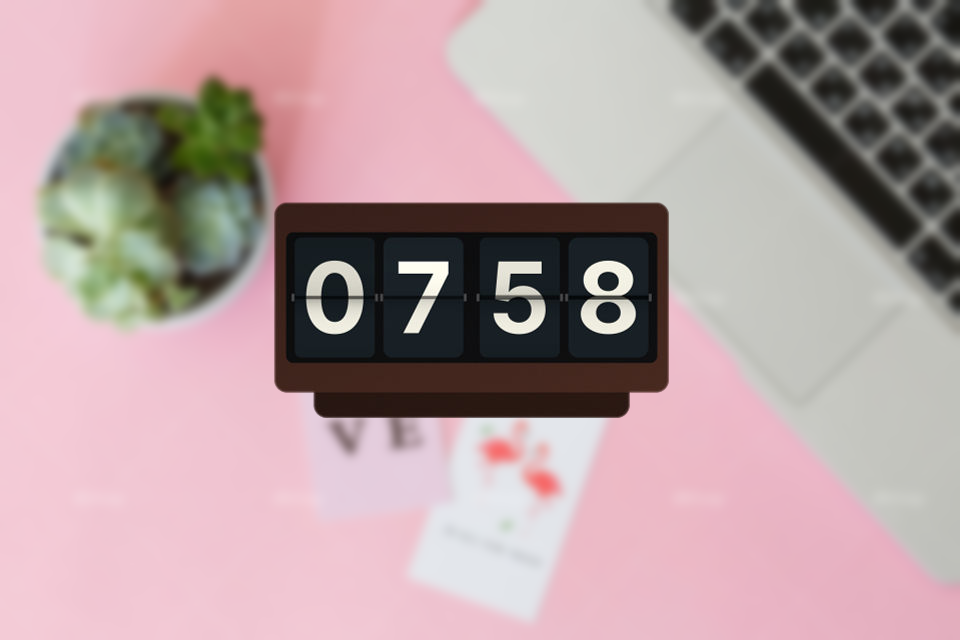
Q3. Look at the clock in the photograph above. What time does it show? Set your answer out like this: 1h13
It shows 7h58
